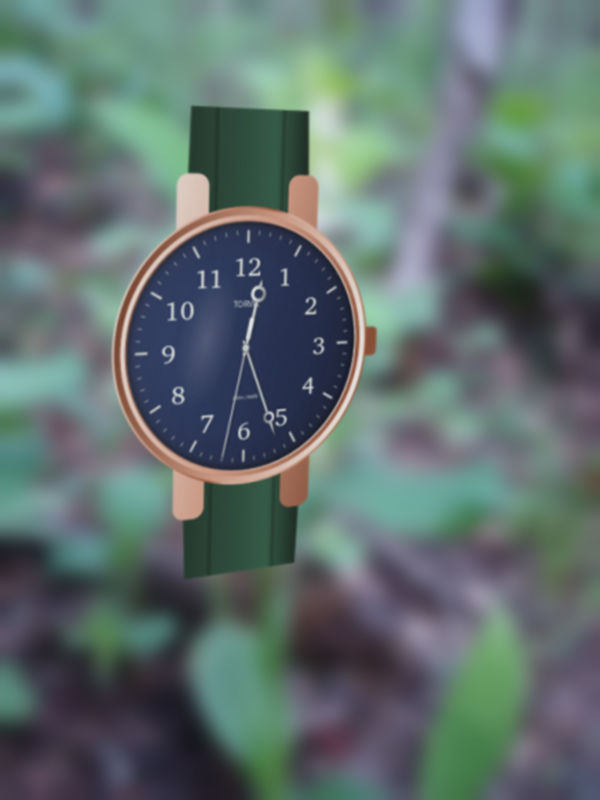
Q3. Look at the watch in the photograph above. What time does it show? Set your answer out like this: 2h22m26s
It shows 12h26m32s
